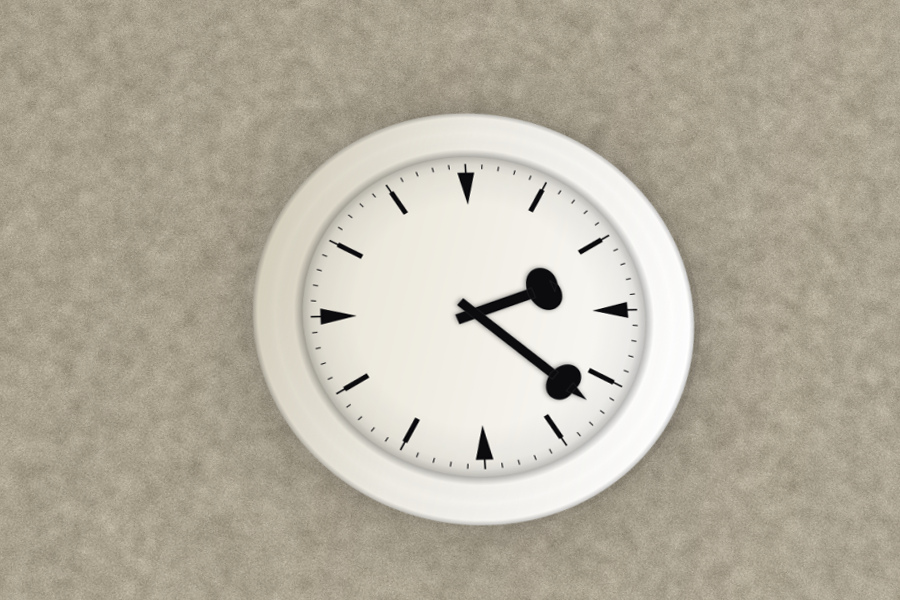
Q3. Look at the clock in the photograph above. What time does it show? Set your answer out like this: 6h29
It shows 2h22
